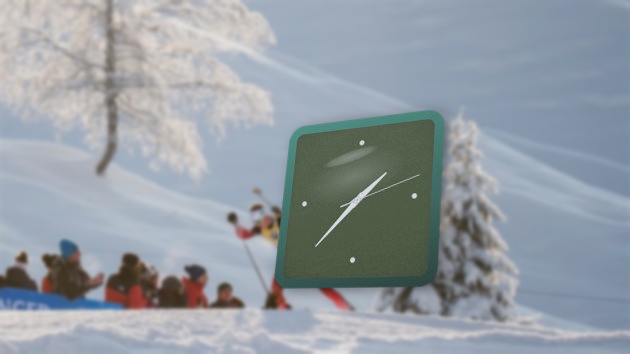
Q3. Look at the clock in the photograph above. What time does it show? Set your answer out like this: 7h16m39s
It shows 1h37m12s
